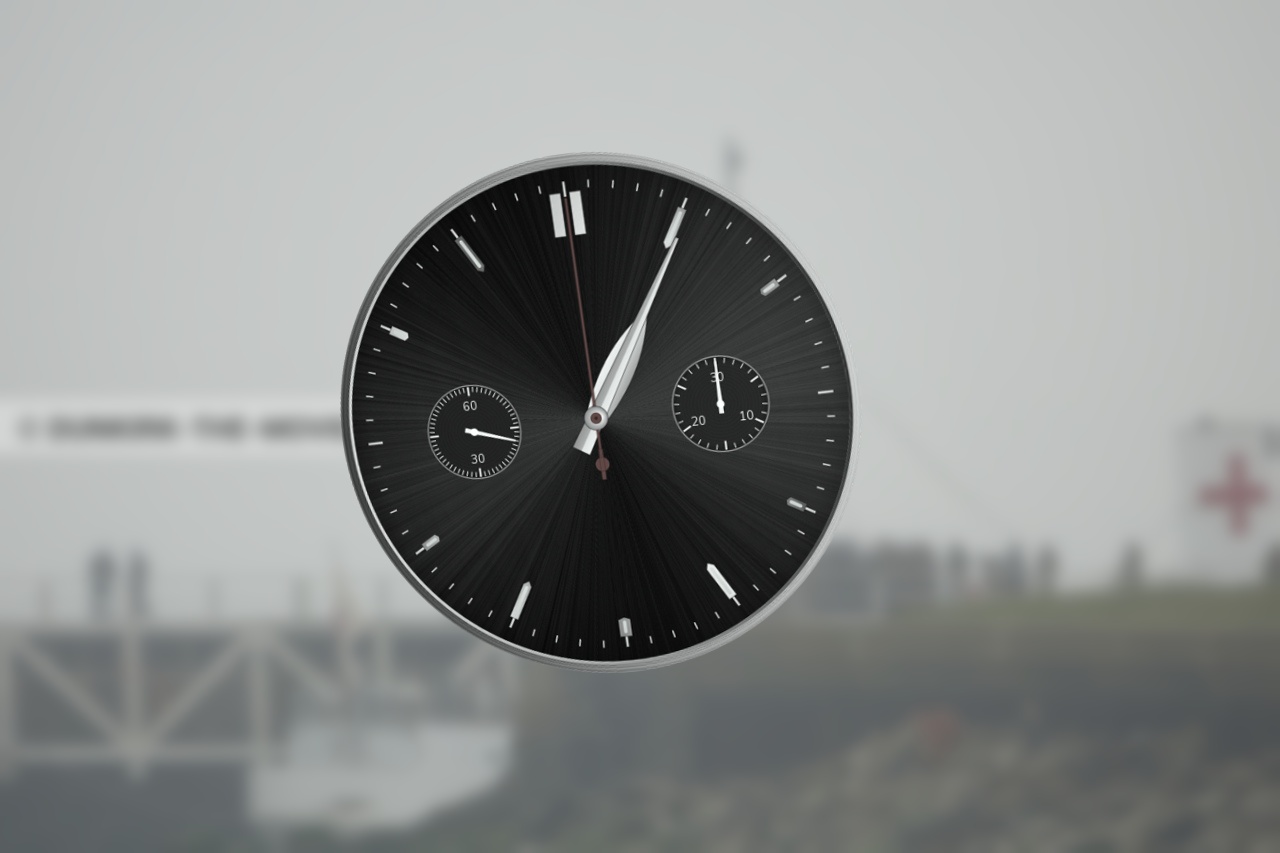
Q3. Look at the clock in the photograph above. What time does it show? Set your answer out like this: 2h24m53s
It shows 1h05m18s
